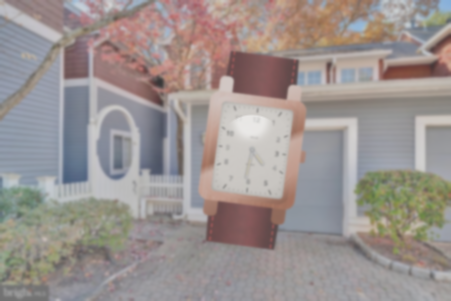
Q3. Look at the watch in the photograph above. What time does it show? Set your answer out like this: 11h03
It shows 4h31
